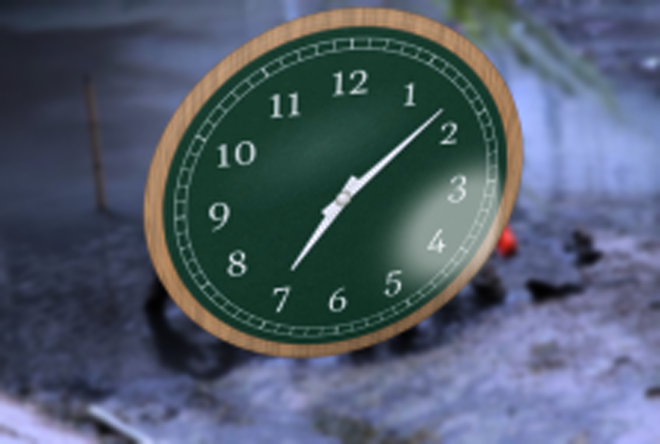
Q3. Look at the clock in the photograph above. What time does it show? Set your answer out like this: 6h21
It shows 7h08
